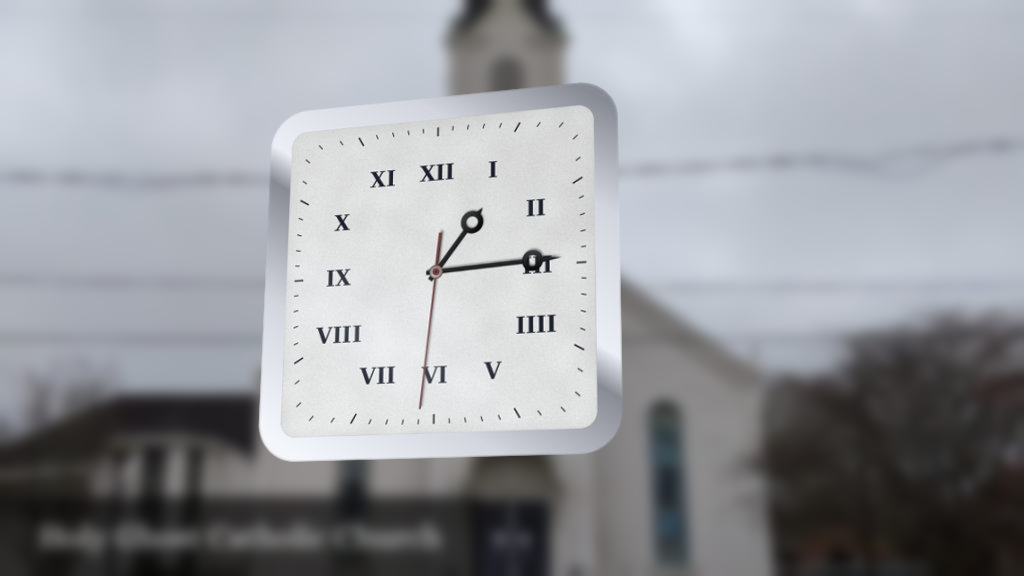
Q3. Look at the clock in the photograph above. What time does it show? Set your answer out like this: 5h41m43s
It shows 1h14m31s
